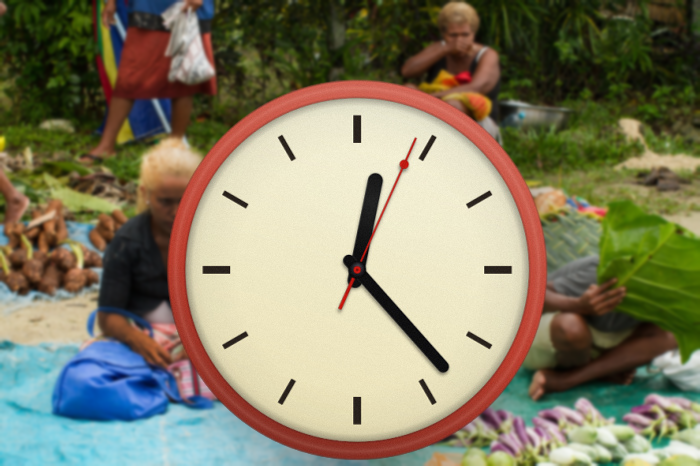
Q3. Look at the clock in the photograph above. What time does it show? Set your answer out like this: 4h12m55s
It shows 12h23m04s
